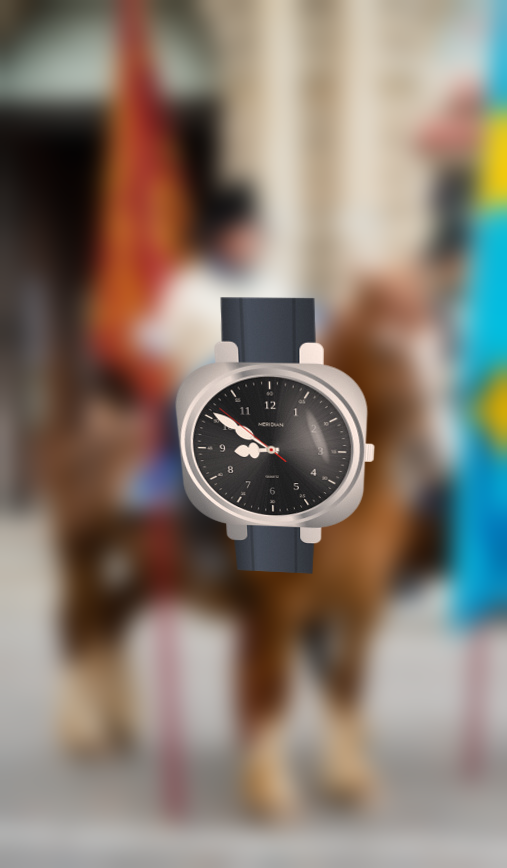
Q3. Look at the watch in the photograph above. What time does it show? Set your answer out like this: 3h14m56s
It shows 8h50m52s
